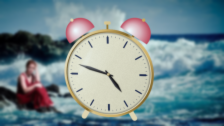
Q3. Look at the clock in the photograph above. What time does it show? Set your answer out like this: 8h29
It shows 4h48
